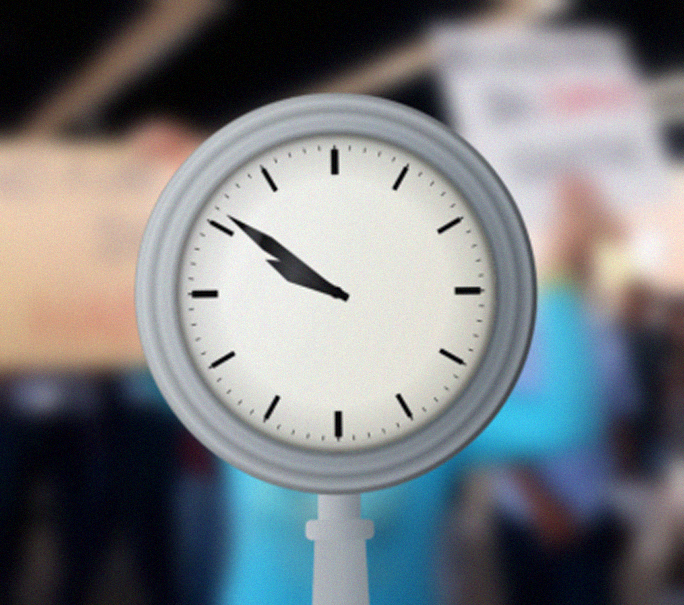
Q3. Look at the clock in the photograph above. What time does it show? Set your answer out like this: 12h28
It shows 9h51
